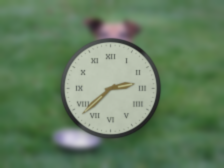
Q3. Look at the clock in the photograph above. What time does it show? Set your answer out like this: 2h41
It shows 2h38
